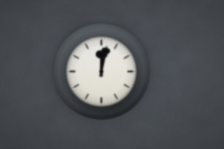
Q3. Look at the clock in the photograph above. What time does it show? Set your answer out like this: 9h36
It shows 12h02
